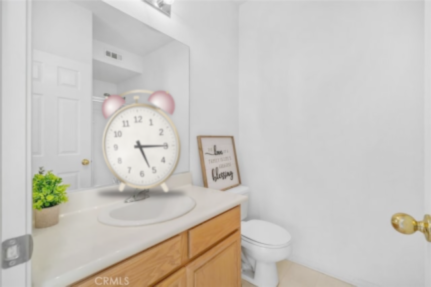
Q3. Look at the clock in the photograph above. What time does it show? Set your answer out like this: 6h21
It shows 5h15
